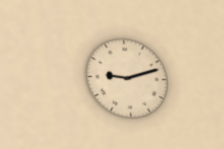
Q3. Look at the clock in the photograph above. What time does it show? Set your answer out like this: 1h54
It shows 9h12
